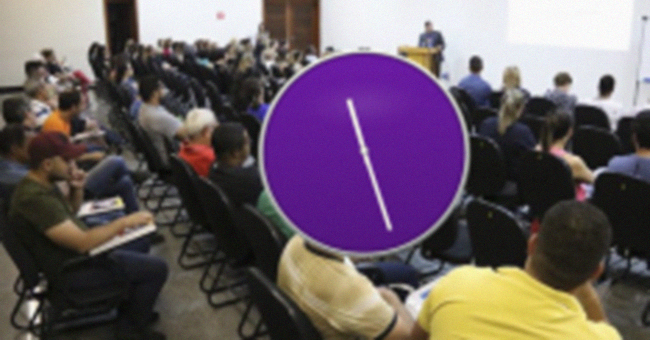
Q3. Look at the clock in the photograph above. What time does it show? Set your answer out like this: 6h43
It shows 11h27
